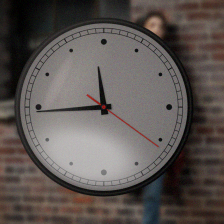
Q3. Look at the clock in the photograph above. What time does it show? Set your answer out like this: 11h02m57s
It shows 11h44m21s
